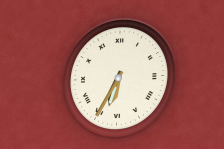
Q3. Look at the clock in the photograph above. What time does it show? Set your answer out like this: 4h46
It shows 6h35
